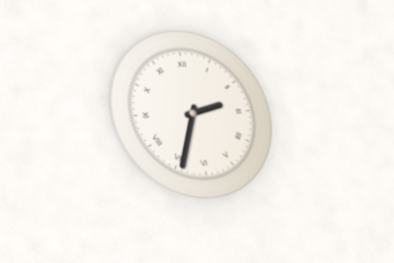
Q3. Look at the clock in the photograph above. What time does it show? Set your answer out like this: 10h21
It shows 2h34
